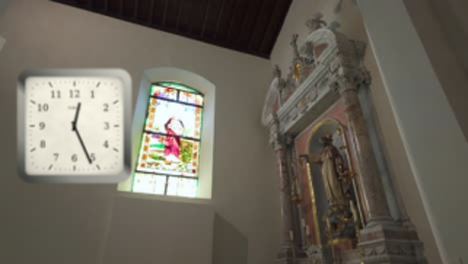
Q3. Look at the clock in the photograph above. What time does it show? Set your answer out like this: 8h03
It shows 12h26
